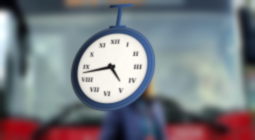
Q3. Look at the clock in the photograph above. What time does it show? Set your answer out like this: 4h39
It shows 4h43
